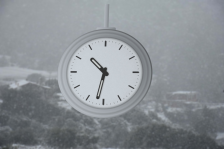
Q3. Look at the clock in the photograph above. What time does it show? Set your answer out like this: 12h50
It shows 10h32
